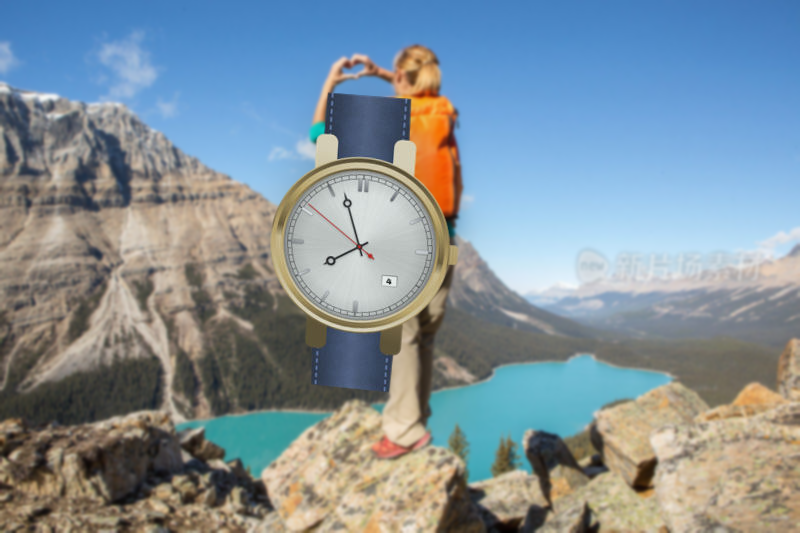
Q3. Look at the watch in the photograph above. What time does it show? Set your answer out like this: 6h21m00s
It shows 7h56m51s
